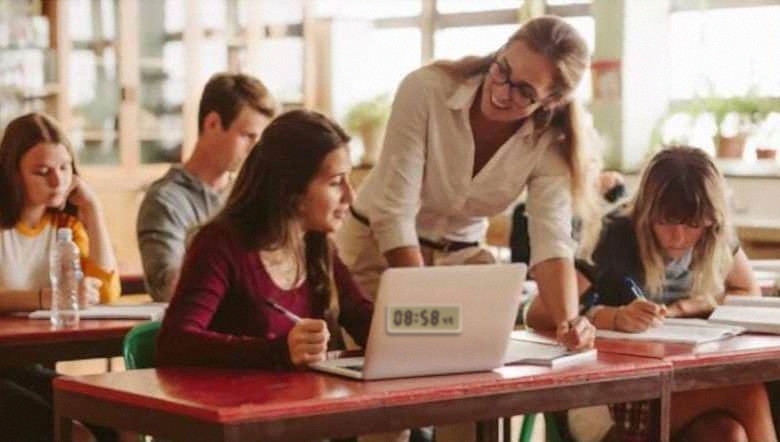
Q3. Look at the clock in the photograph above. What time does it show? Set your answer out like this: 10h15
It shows 8h58
